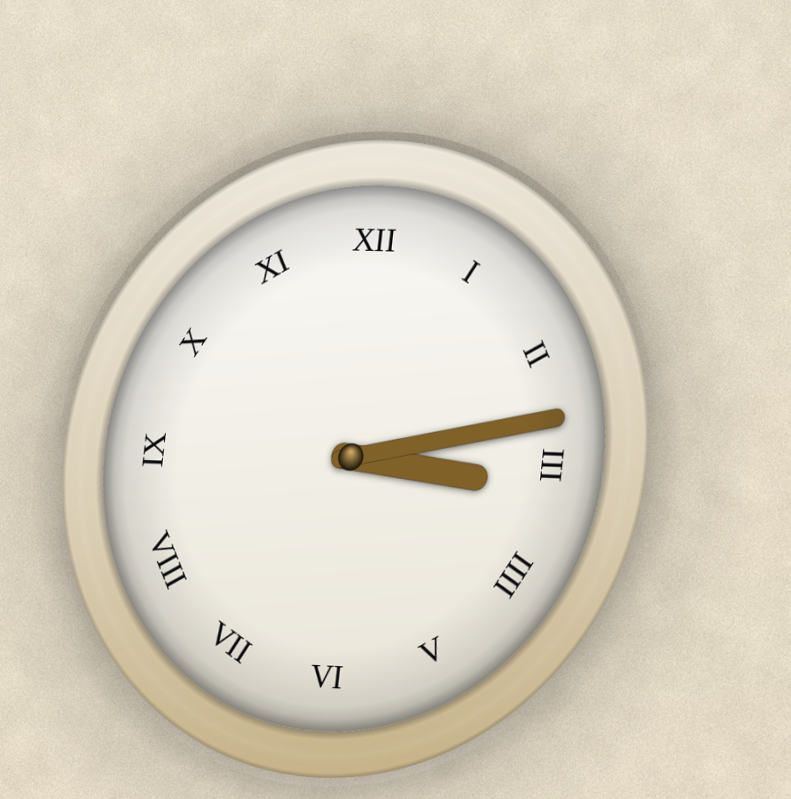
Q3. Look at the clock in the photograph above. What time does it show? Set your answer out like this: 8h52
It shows 3h13
